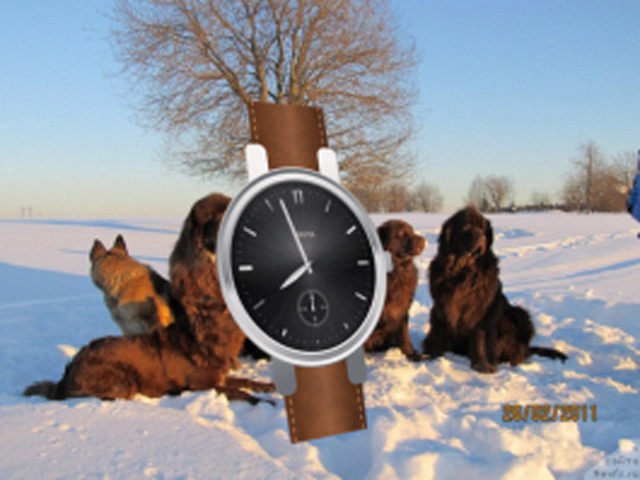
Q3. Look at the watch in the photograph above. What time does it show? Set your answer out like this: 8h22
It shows 7h57
